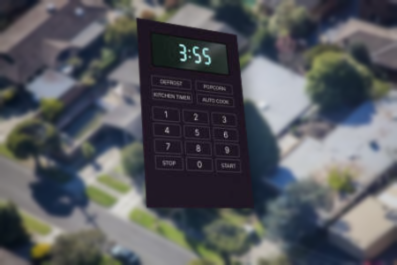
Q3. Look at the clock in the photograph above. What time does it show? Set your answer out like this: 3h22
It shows 3h55
